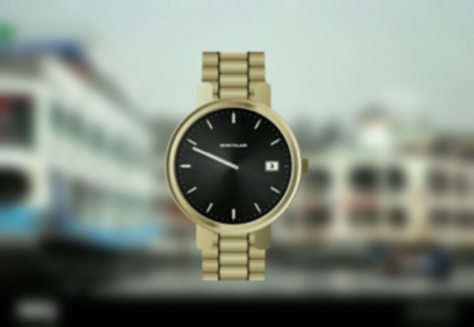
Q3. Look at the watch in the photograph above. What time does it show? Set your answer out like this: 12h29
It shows 9h49
